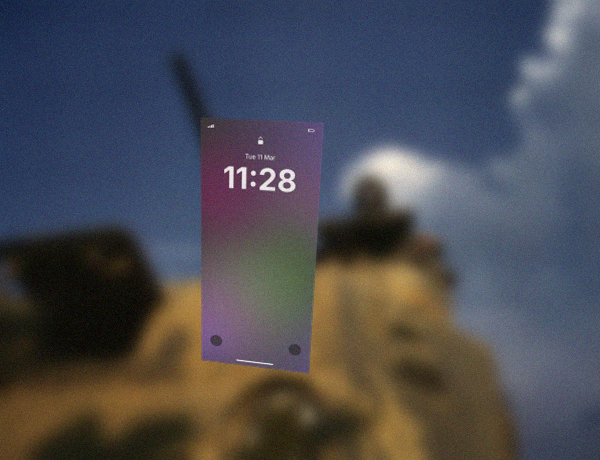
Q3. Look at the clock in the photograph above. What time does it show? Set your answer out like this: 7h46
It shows 11h28
